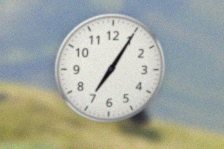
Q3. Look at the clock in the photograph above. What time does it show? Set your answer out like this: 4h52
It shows 7h05
